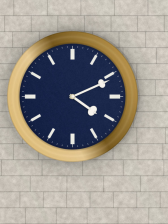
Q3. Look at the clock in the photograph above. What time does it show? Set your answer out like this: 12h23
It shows 4h11
